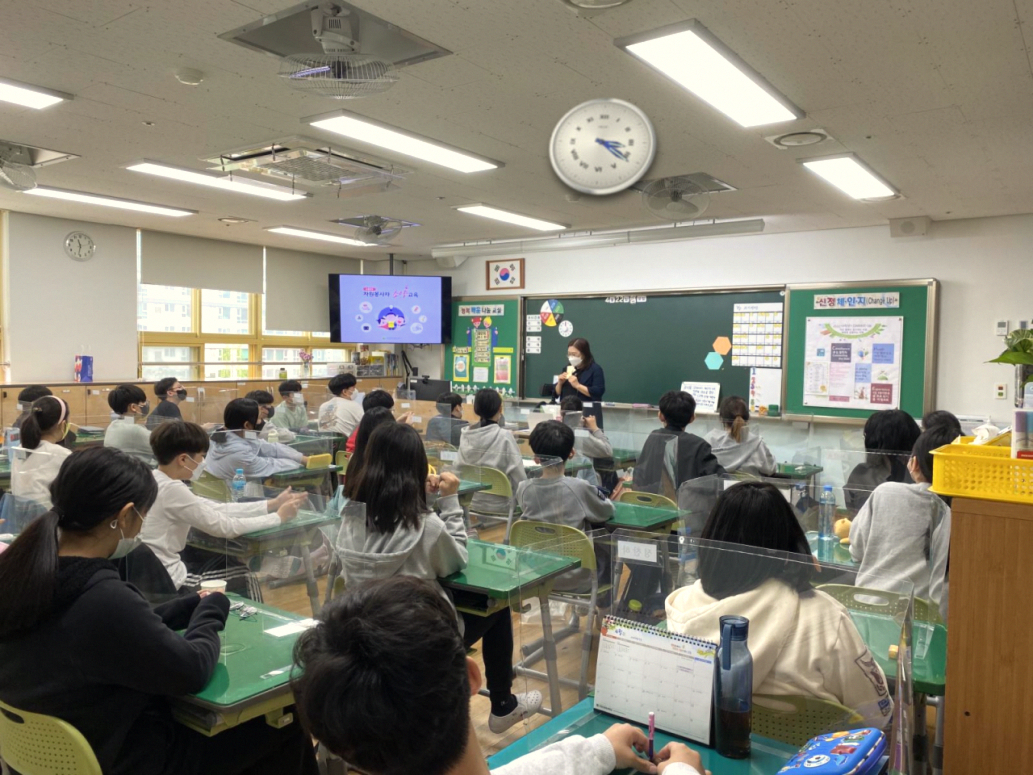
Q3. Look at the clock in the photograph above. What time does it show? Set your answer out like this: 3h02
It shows 3h21
